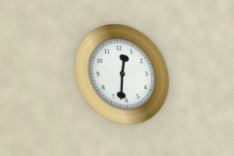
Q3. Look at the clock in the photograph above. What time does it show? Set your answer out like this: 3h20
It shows 12h32
